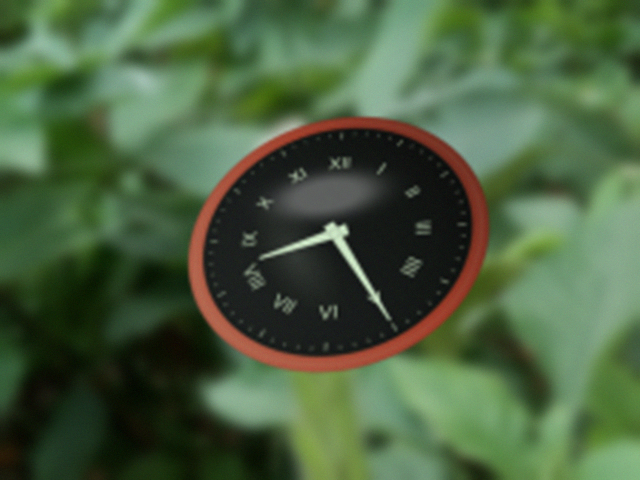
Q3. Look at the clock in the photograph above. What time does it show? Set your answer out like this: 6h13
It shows 8h25
